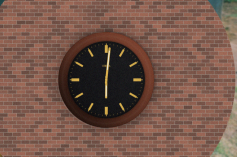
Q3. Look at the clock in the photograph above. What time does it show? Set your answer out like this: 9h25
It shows 6h01
